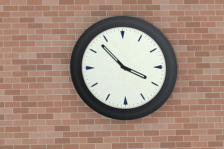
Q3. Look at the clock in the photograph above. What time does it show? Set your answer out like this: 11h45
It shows 3h53
